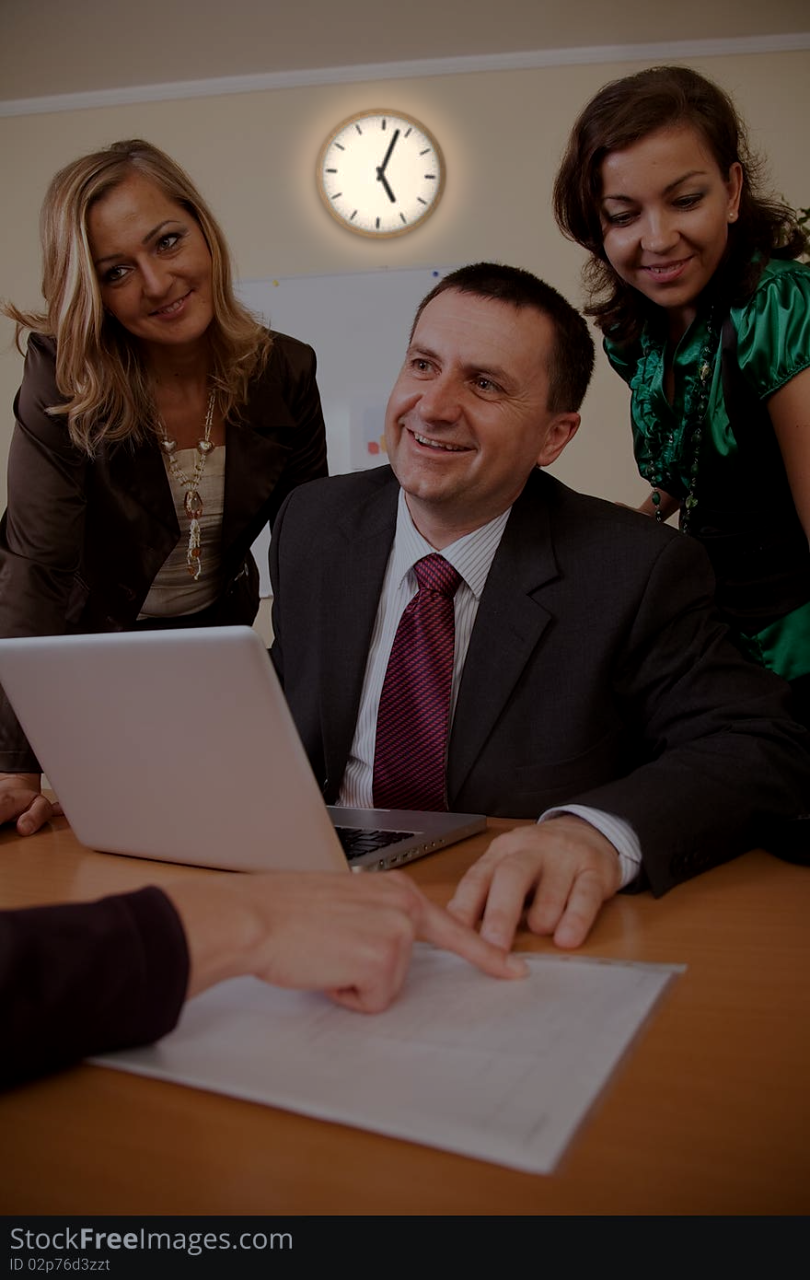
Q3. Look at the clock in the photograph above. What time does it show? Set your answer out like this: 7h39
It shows 5h03
